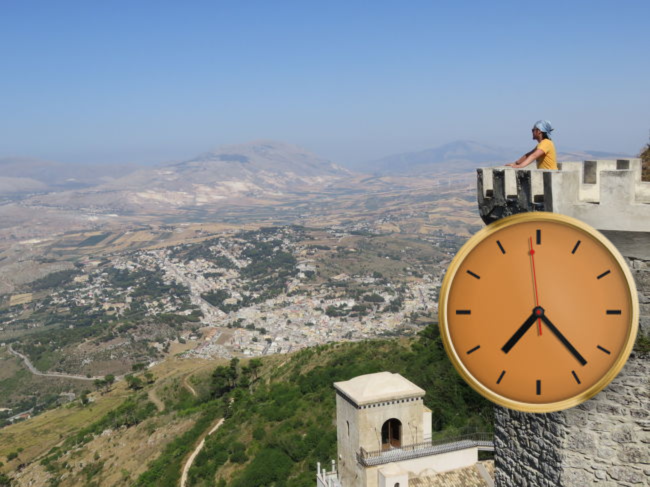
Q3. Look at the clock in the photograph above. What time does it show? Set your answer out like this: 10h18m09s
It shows 7h22m59s
